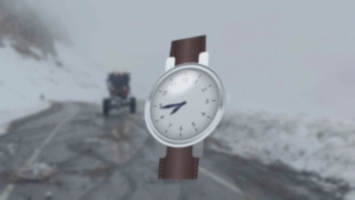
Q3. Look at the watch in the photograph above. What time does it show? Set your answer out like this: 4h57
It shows 7h44
